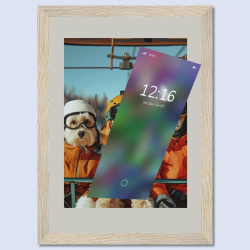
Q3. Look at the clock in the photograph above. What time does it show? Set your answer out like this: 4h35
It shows 12h16
